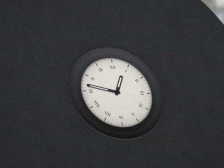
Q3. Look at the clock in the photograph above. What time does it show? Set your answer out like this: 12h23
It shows 12h47
